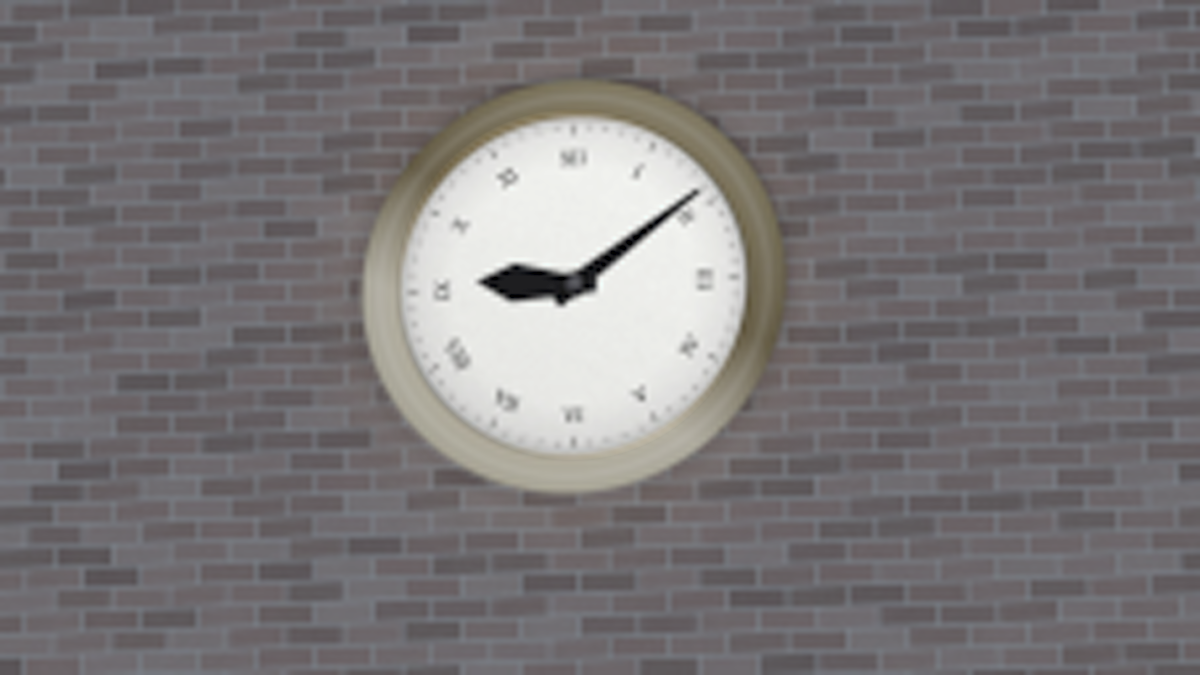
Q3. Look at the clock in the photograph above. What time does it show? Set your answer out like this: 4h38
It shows 9h09
